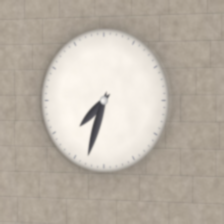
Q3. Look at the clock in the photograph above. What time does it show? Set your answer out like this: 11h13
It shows 7h33
